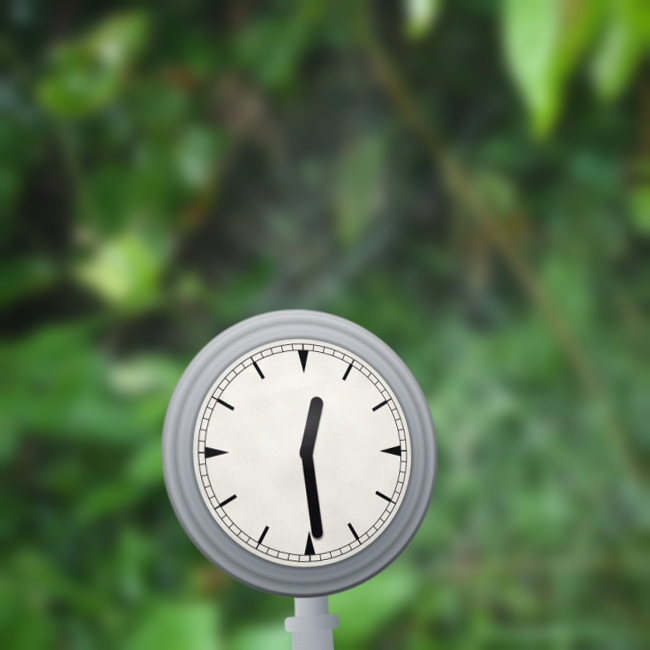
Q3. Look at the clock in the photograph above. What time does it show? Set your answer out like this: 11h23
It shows 12h29
